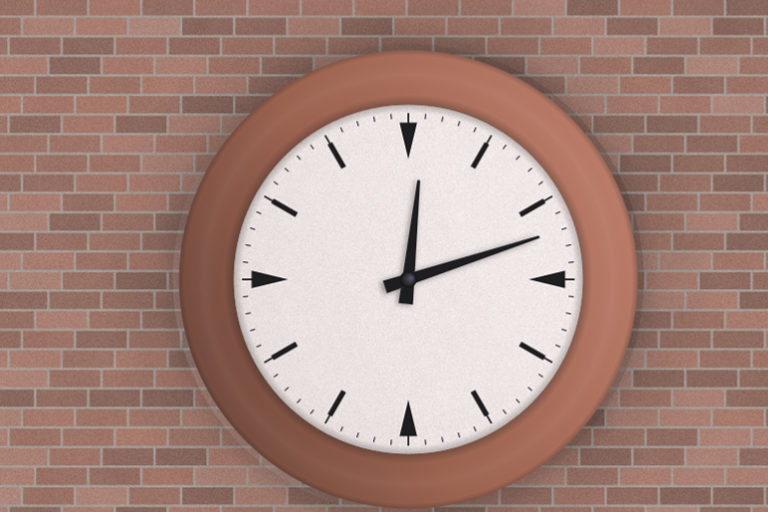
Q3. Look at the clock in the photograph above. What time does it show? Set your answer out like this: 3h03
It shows 12h12
